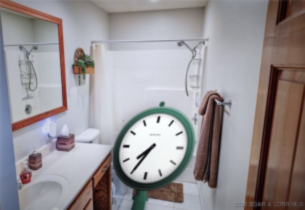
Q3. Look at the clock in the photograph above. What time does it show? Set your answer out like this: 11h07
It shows 7h35
